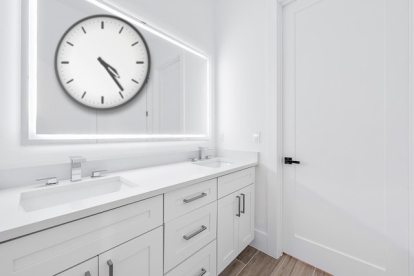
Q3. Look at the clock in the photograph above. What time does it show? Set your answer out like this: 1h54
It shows 4h24
